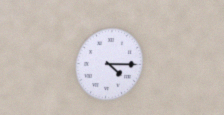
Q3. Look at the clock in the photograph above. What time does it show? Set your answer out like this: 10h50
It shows 4h15
